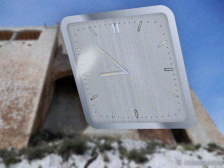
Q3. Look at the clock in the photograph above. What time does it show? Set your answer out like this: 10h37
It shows 8h53
